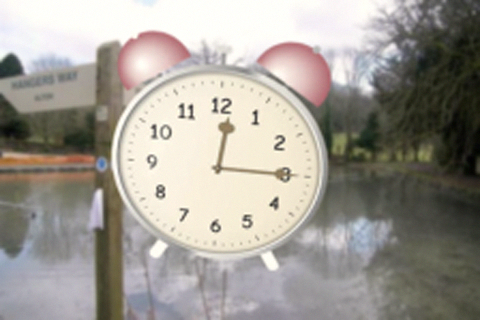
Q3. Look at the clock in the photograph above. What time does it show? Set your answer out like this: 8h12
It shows 12h15
